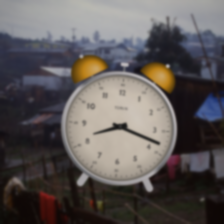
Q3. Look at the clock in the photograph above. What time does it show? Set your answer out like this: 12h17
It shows 8h18
